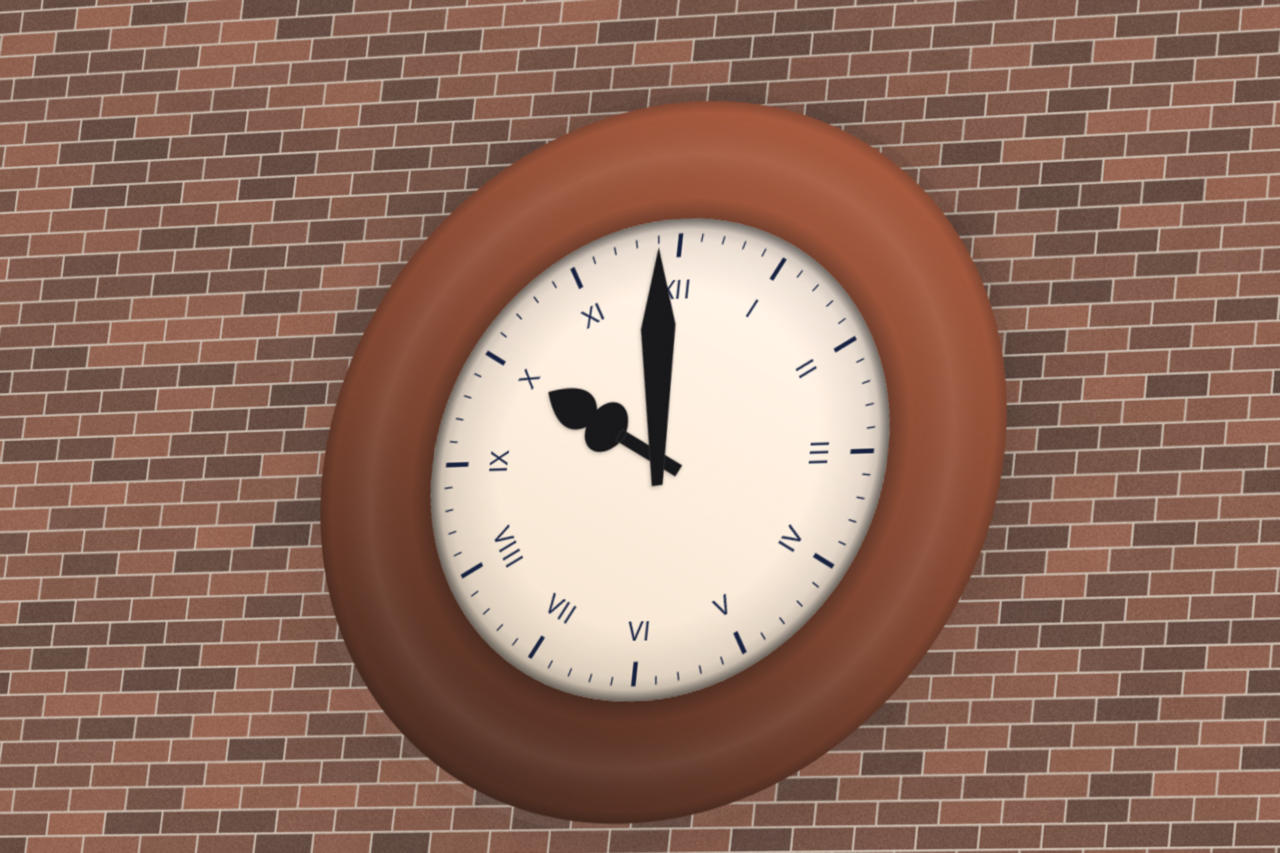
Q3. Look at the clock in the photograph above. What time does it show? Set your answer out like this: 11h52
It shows 9h59
